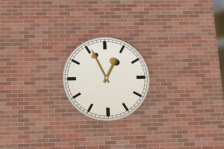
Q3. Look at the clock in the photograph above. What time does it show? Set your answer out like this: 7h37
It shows 12h56
